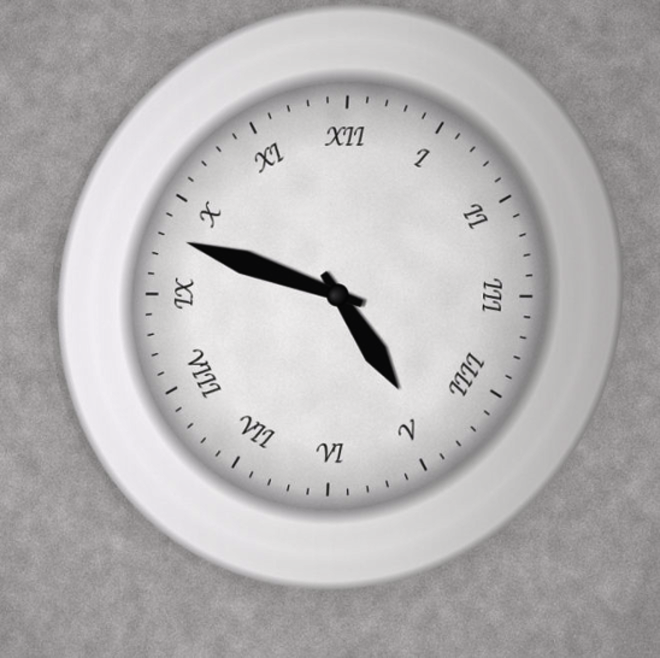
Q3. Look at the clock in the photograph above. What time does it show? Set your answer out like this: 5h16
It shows 4h48
